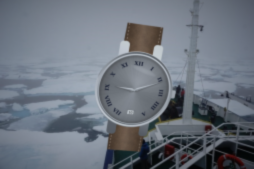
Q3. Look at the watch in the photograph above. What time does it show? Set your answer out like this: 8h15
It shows 9h11
